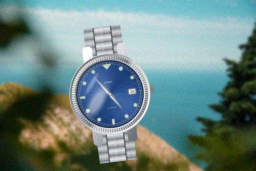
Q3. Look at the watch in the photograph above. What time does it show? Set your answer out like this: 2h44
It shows 4h54
